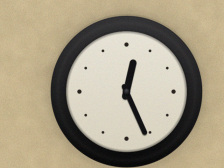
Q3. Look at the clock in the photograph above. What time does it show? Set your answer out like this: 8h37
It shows 12h26
